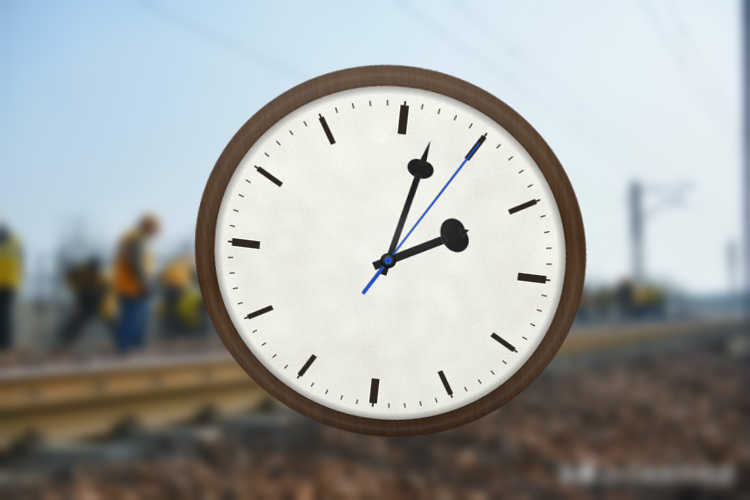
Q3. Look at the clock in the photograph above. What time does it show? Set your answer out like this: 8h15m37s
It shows 2h02m05s
